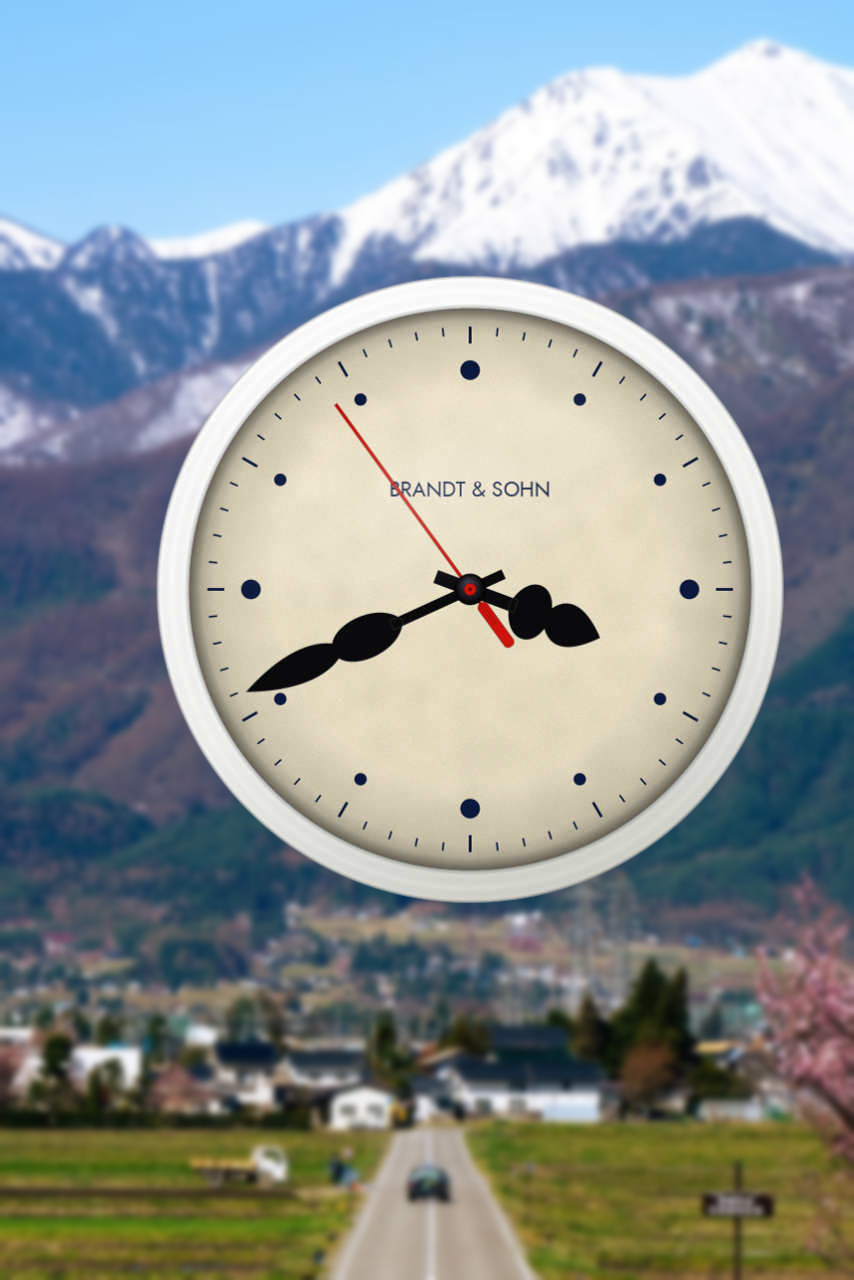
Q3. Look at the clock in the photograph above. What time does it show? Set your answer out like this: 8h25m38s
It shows 3h40m54s
